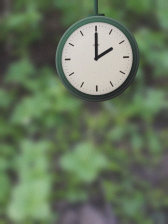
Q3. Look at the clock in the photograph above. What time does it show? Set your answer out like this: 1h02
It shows 2h00
